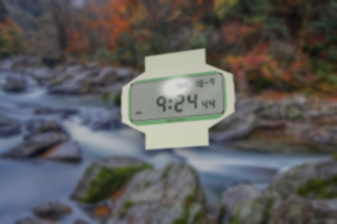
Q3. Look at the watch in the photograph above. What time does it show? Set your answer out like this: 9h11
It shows 9h24
